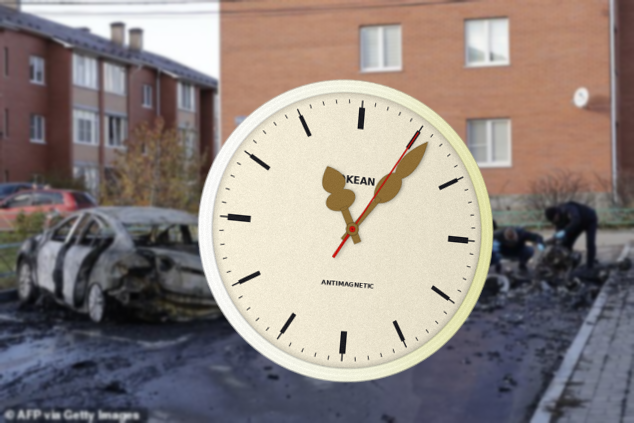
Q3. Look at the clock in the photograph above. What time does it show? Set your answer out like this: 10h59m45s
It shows 11h06m05s
